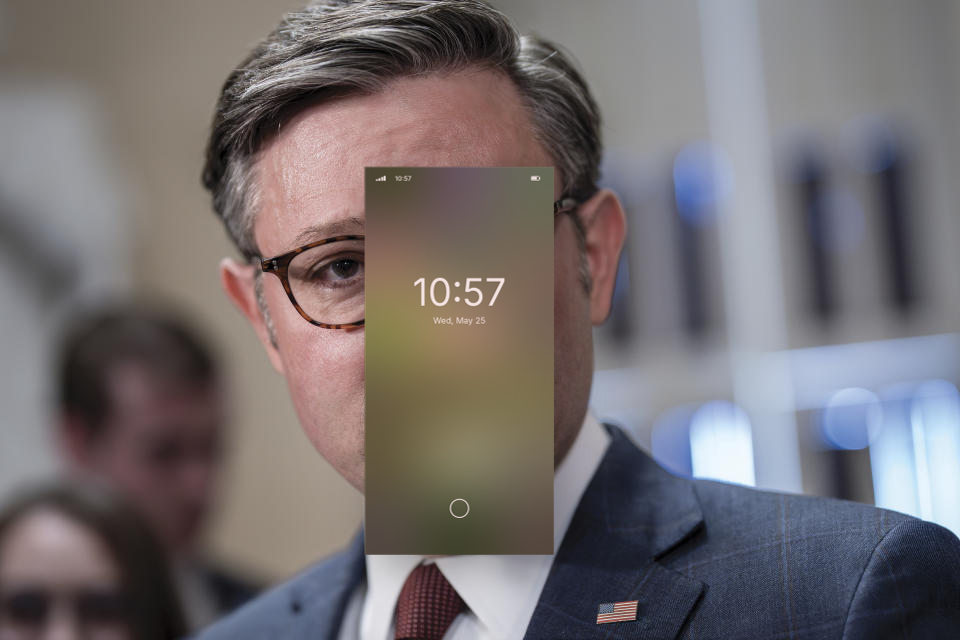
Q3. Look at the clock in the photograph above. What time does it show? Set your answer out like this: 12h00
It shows 10h57
